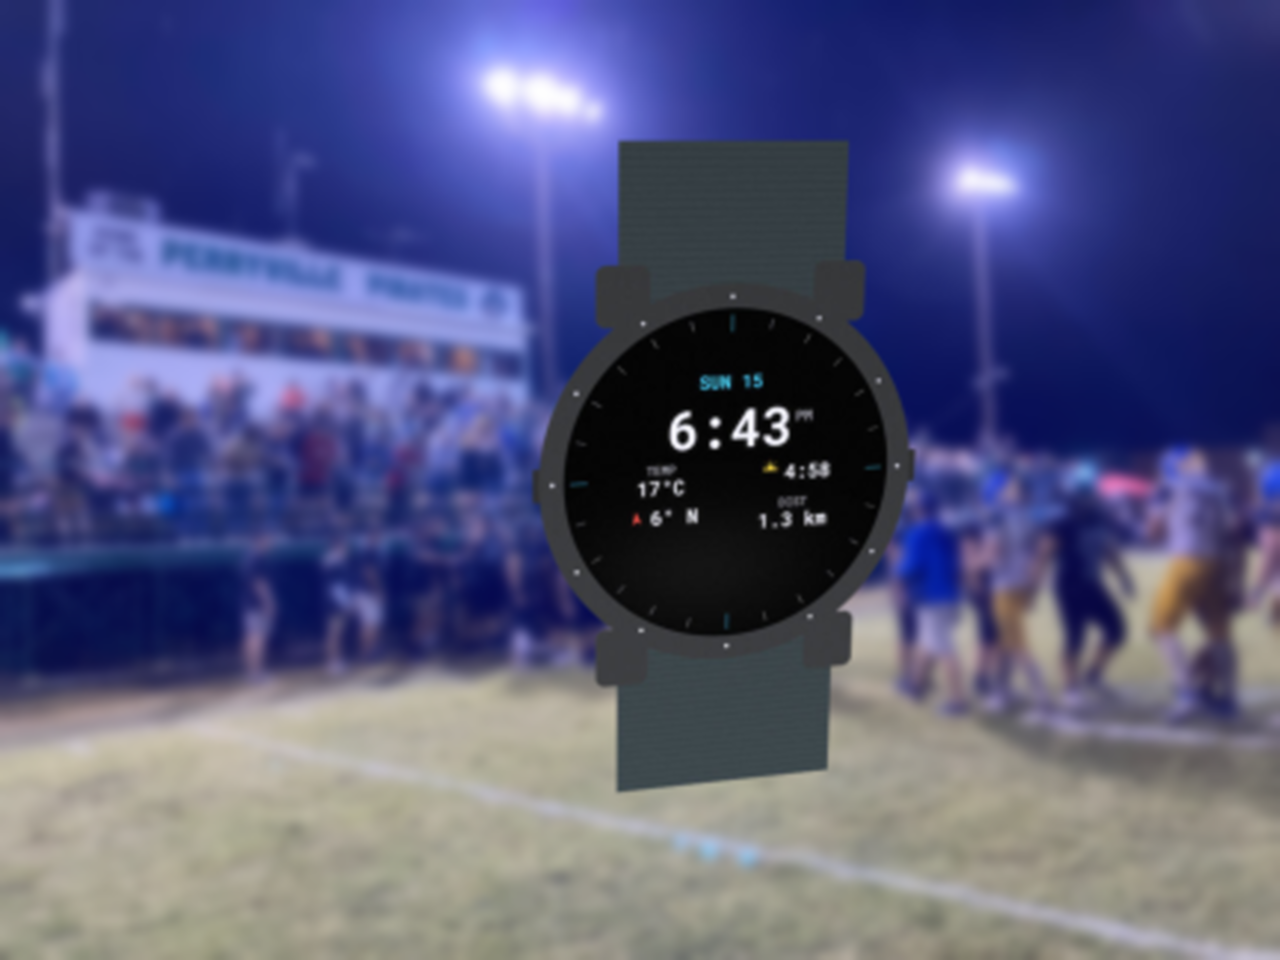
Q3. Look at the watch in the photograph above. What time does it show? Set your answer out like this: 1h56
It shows 6h43
